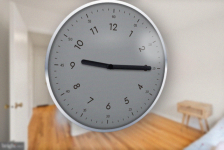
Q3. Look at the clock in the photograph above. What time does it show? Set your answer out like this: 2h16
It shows 9h15
